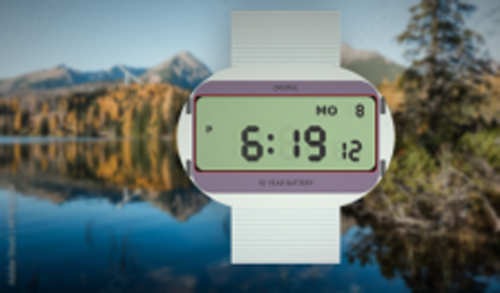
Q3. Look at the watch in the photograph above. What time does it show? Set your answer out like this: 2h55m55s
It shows 6h19m12s
